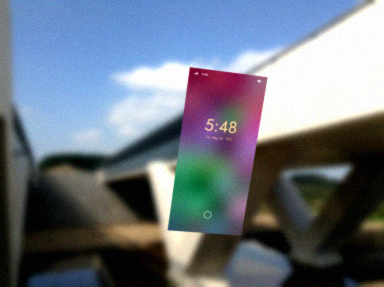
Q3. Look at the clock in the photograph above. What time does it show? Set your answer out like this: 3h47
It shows 5h48
